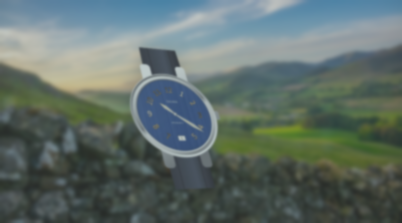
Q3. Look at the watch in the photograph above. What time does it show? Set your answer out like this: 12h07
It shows 10h21
